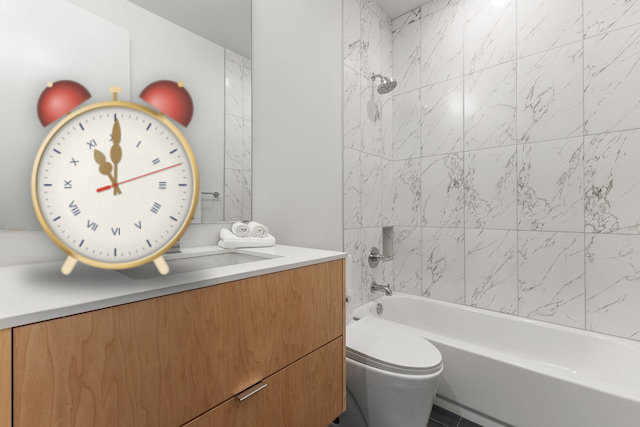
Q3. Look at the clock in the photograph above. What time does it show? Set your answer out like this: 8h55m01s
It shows 11h00m12s
